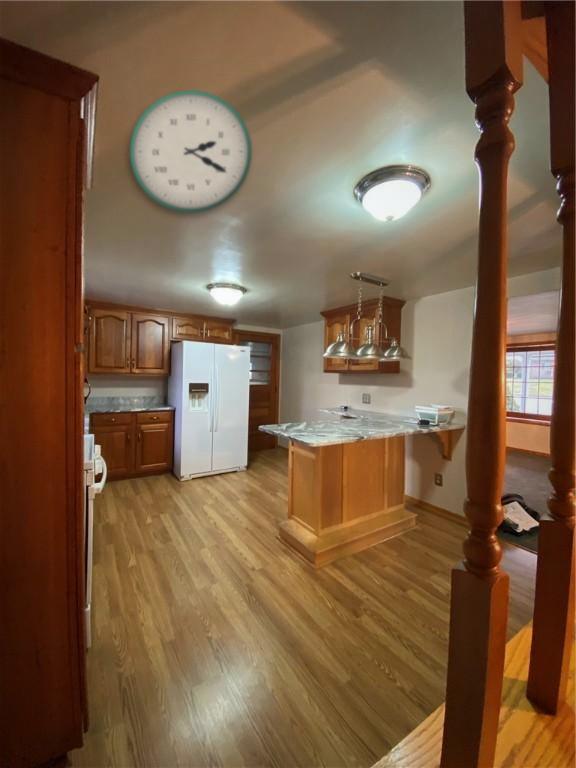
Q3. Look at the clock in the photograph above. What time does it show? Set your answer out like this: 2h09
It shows 2h20
